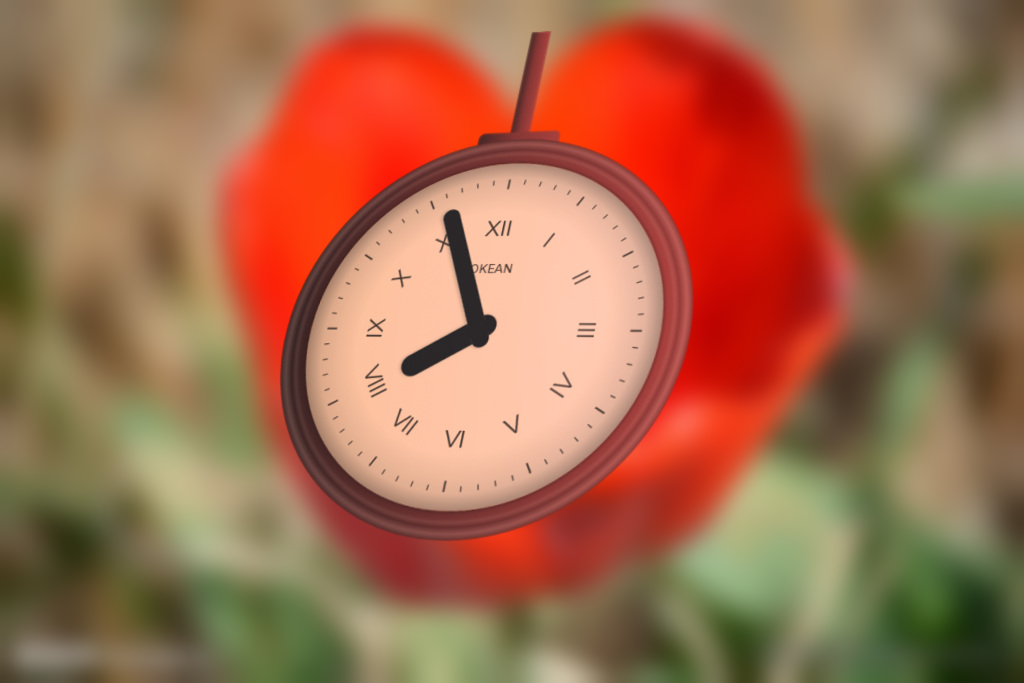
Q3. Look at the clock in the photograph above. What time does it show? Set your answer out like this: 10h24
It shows 7h56
